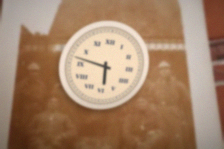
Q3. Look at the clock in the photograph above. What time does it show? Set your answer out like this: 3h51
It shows 5h47
